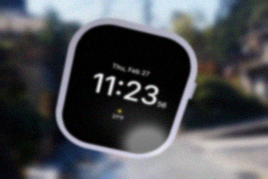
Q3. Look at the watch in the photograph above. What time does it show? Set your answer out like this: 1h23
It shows 11h23
